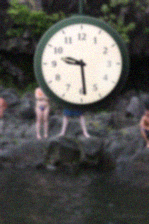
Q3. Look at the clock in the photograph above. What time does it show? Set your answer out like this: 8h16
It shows 9h29
